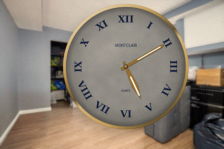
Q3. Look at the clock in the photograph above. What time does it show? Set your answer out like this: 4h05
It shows 5h10
